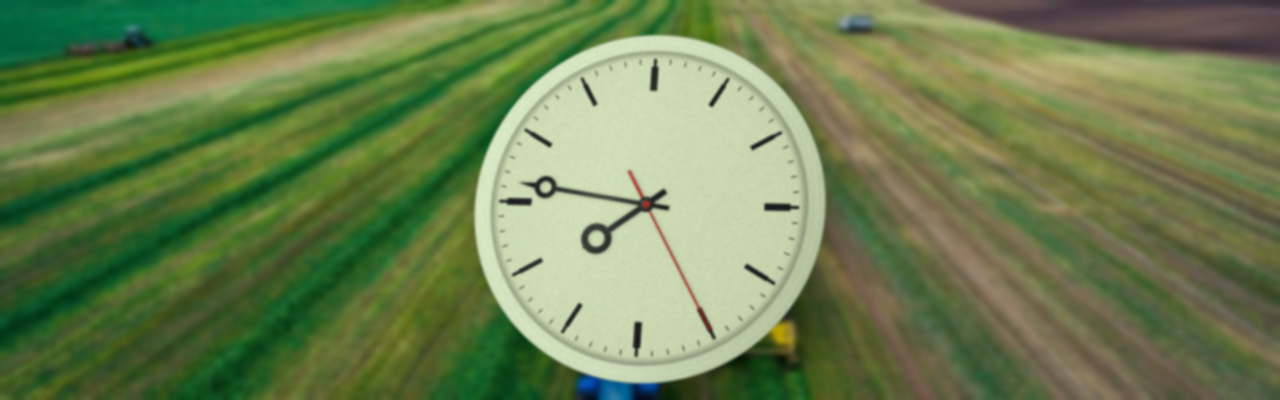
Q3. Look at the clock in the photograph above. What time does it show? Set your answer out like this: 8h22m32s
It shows 7h46m25s
